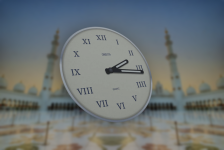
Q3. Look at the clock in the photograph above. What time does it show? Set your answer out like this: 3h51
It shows 2h16
